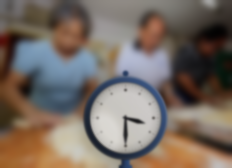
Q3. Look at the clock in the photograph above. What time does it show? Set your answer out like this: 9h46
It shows 3h30
